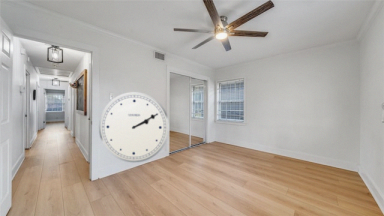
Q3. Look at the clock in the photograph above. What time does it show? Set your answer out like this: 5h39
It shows 2h10
